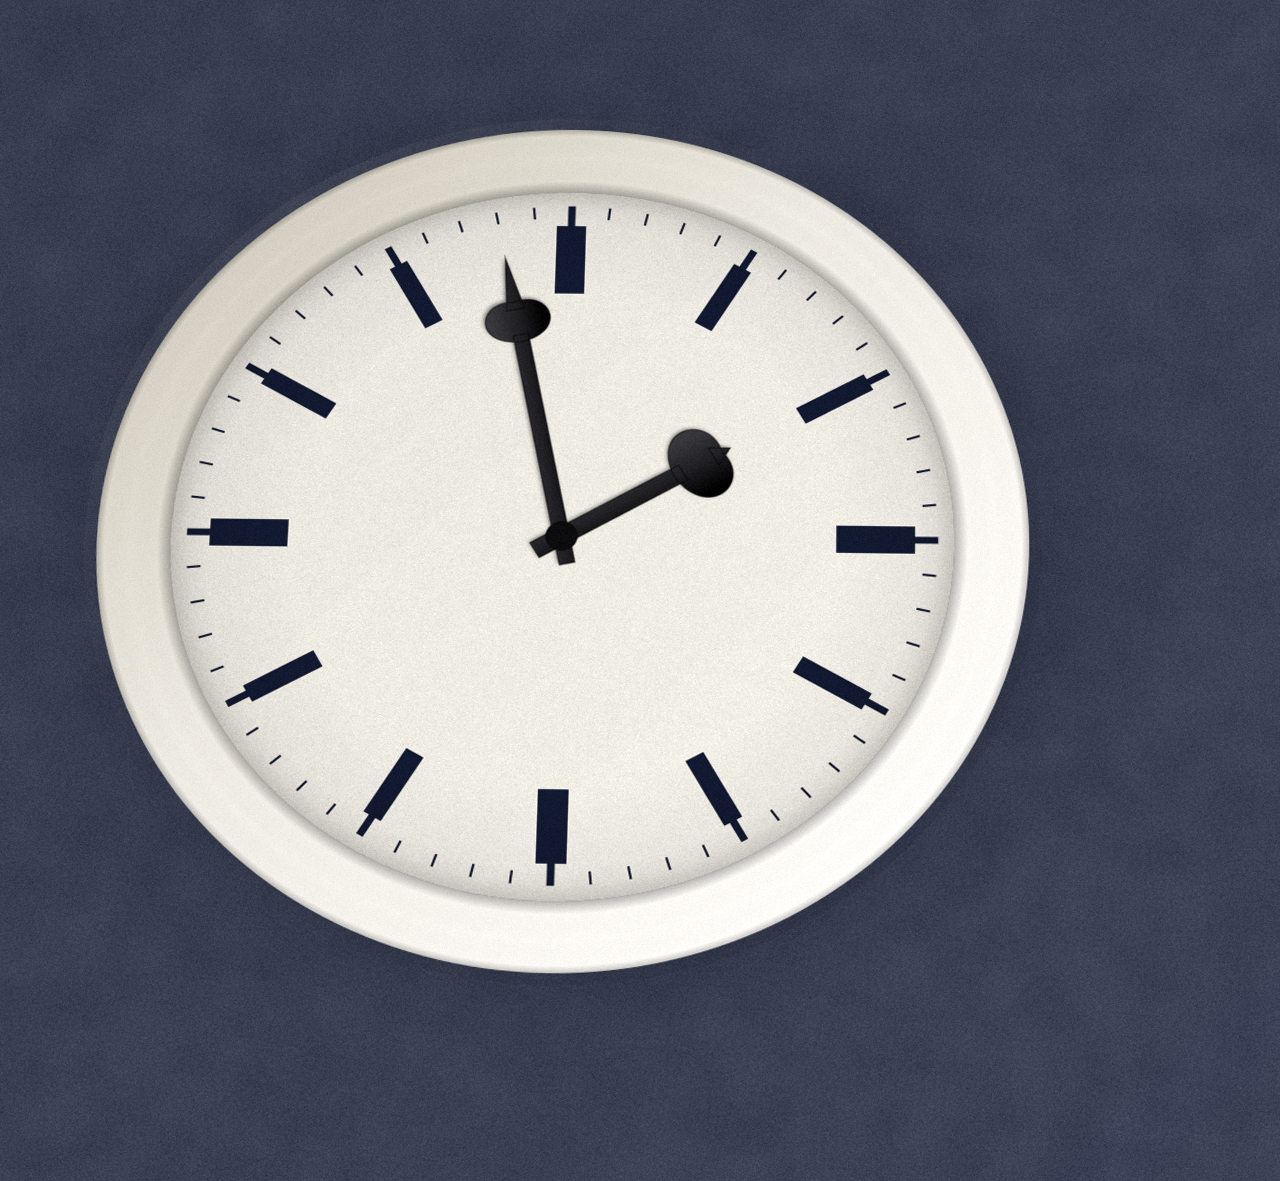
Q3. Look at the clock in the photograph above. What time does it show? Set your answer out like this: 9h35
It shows 1h58
